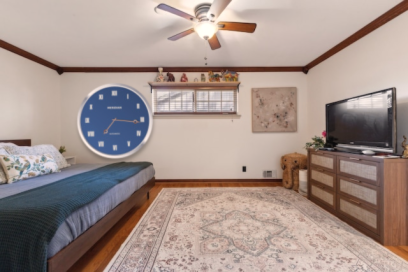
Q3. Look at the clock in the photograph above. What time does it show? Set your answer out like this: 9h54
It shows 7h16
